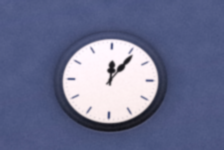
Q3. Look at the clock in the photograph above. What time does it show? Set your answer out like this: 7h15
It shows 12h06
